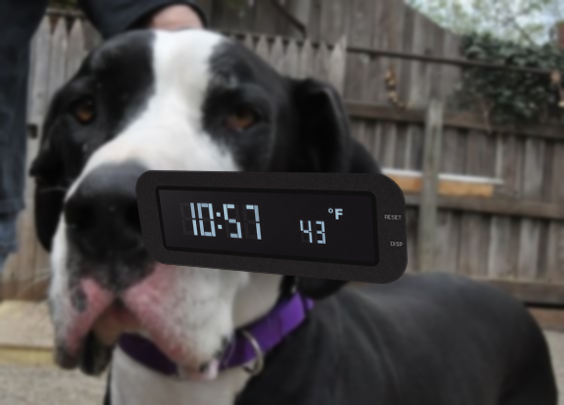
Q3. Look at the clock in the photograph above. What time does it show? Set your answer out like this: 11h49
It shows 10h57
